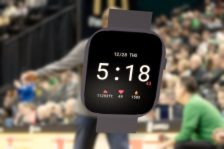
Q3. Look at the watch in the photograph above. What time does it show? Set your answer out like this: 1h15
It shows 5h18
